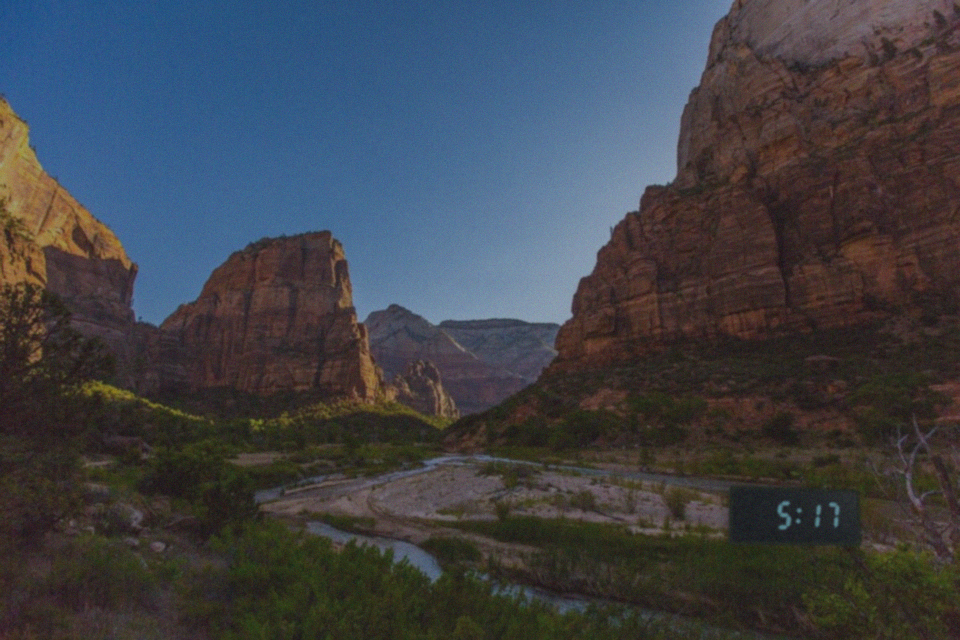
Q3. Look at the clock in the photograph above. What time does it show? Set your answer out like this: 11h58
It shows 5h17
